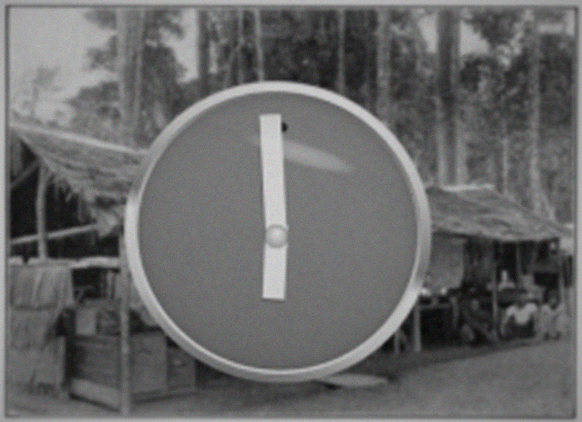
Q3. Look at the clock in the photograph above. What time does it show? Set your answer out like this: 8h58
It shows 5h59
